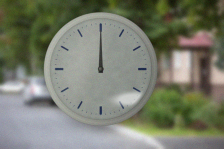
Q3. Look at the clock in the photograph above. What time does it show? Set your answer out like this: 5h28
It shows 12h00
